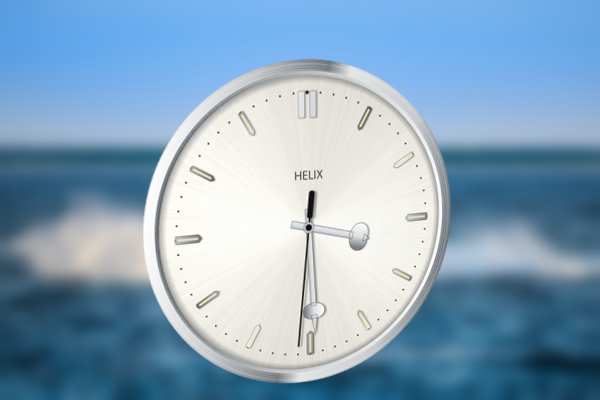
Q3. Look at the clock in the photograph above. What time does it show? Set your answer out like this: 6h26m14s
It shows 3h29m31s
